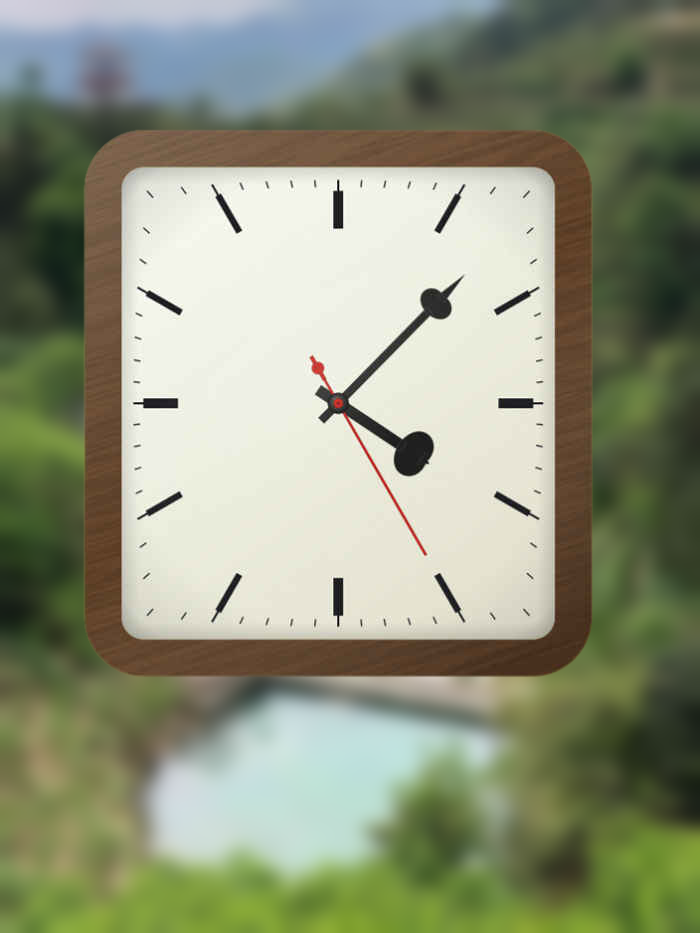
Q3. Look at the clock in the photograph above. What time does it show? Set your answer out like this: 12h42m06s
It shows 4h07m25s
